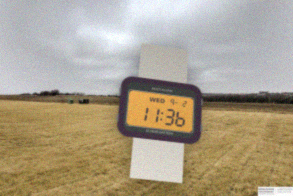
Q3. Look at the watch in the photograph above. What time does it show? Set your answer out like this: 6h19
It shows 11h36
